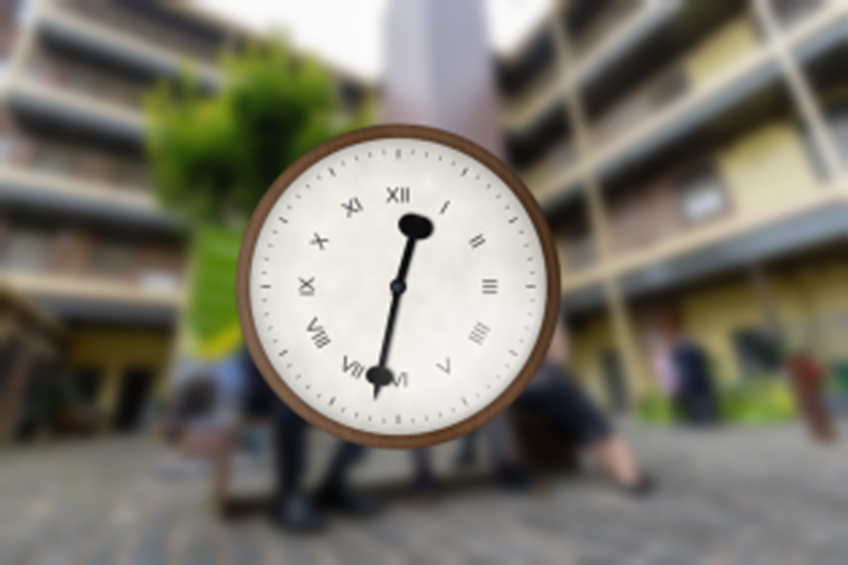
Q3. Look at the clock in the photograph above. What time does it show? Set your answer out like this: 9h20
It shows 12h32
